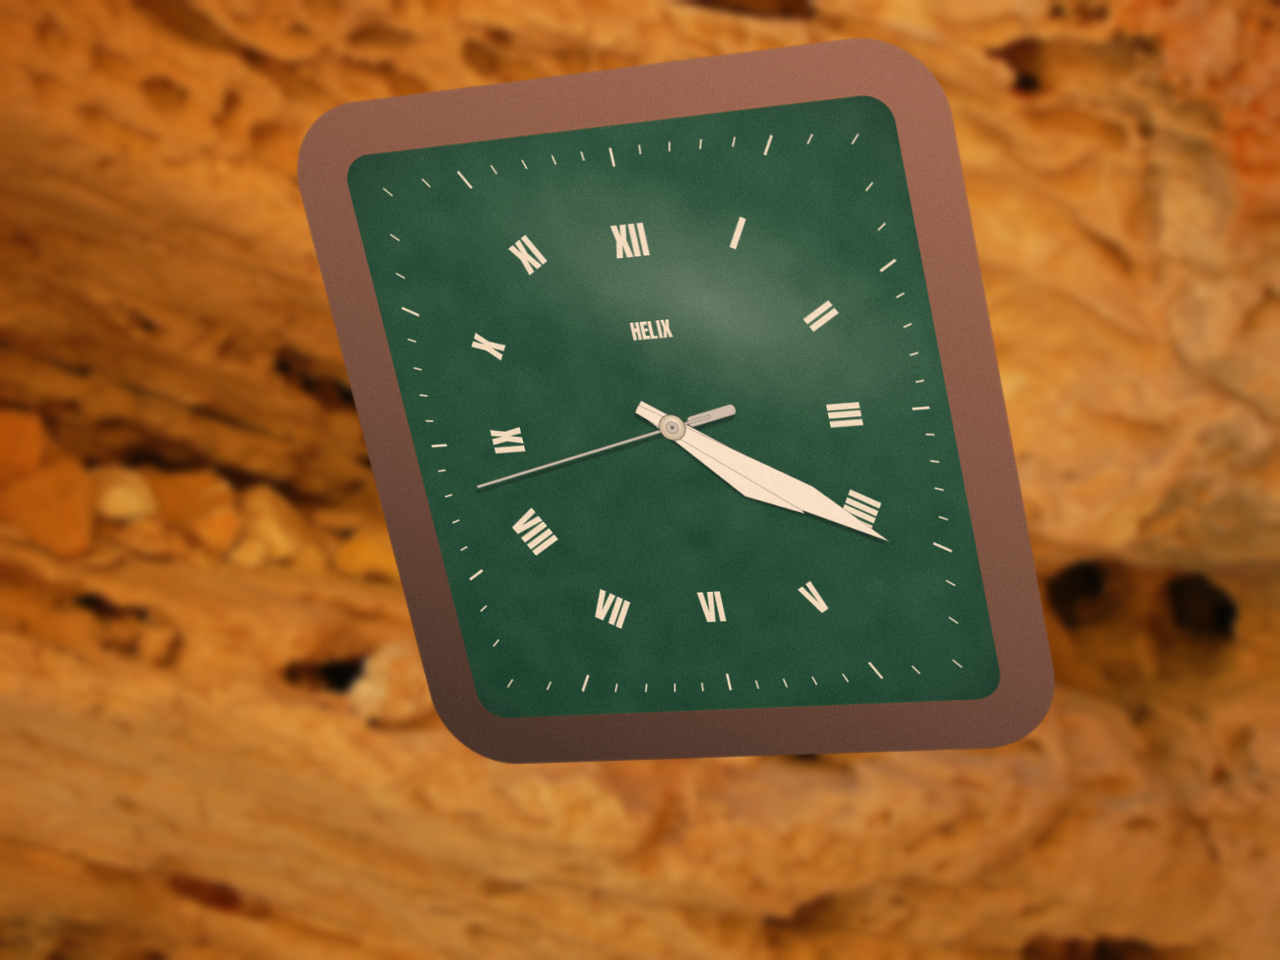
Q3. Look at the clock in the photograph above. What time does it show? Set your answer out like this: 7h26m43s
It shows 4h20m43s
